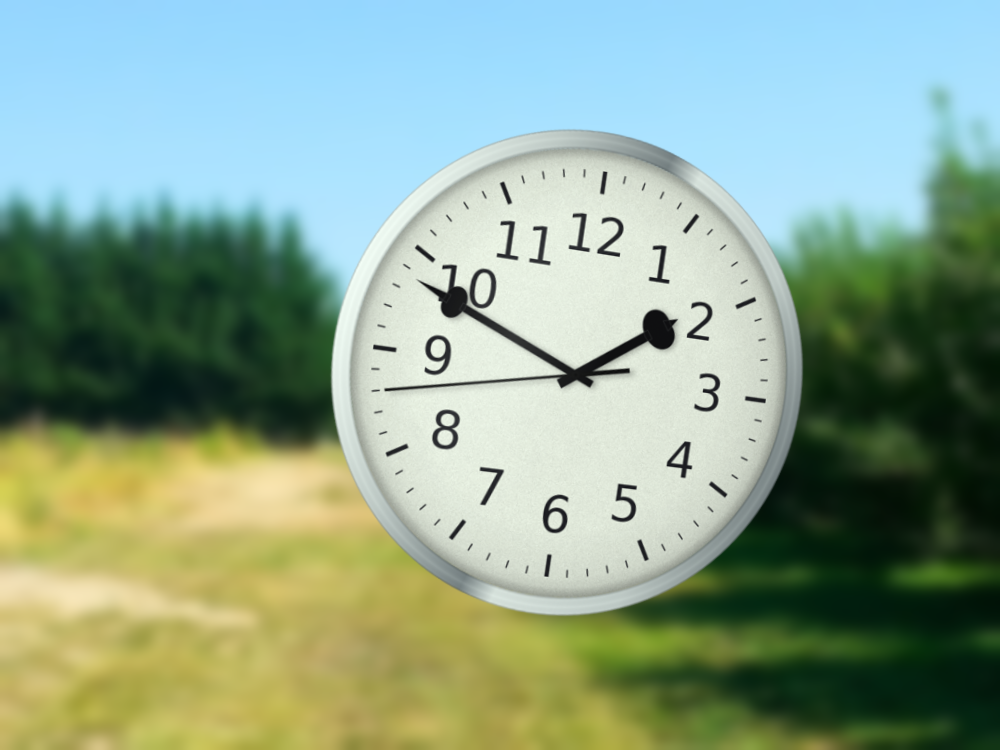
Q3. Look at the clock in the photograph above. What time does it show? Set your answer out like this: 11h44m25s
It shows 1h48m43s
